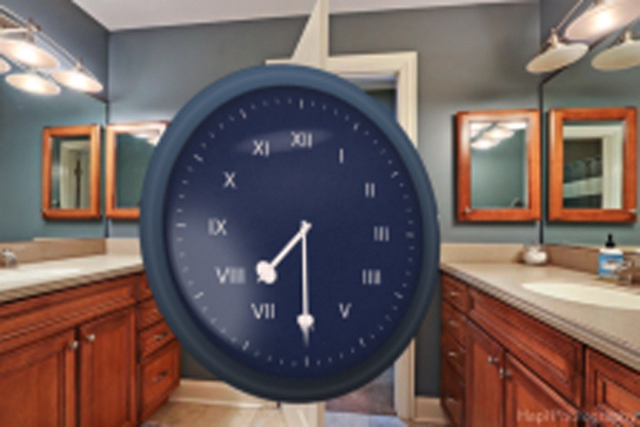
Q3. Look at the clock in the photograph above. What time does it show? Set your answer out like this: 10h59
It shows 7h30
